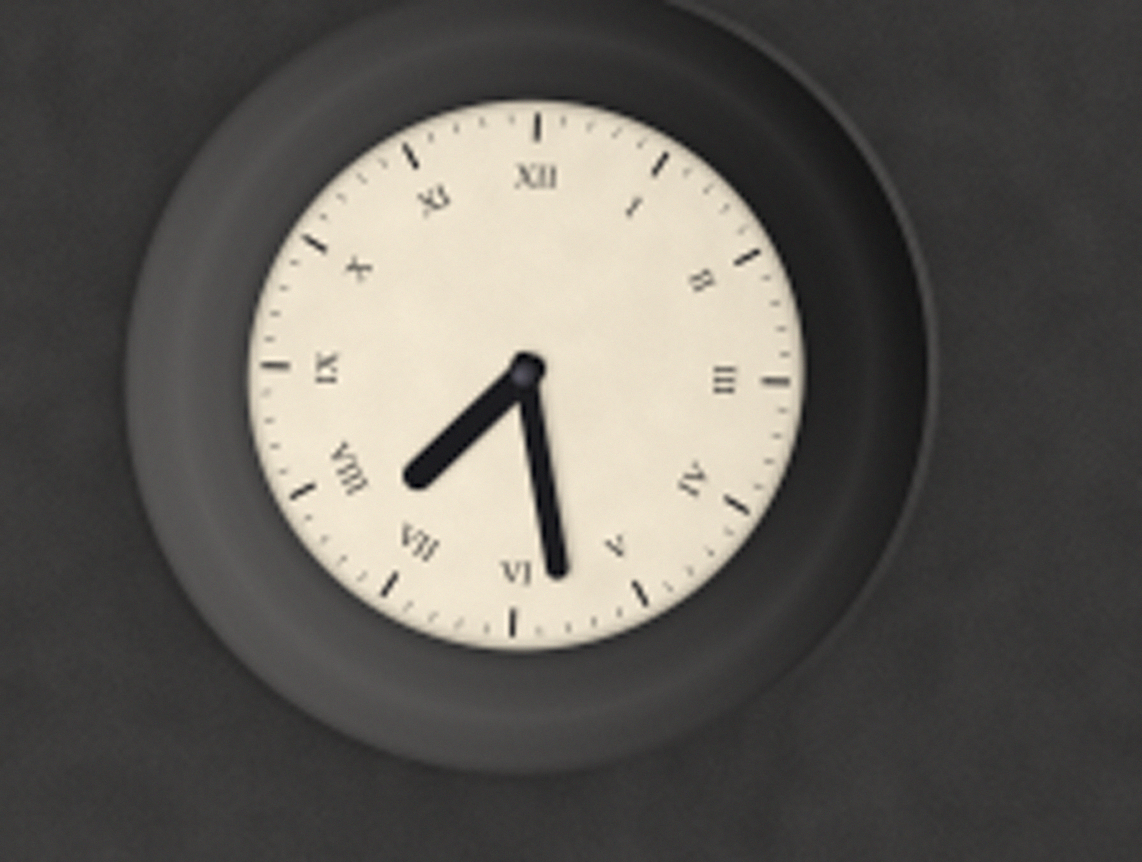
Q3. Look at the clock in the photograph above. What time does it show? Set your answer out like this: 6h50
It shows 7h28
